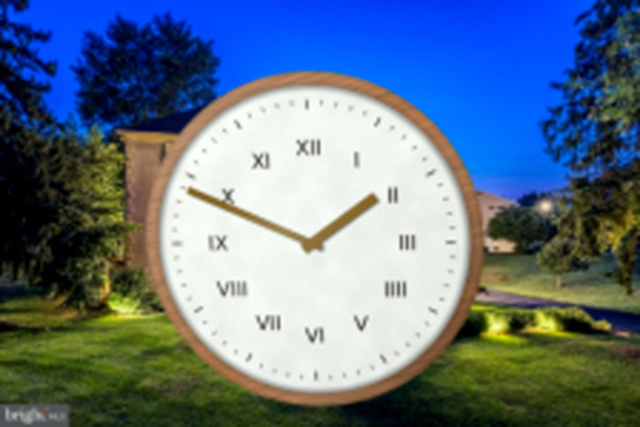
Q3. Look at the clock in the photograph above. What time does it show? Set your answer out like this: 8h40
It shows 1h49
